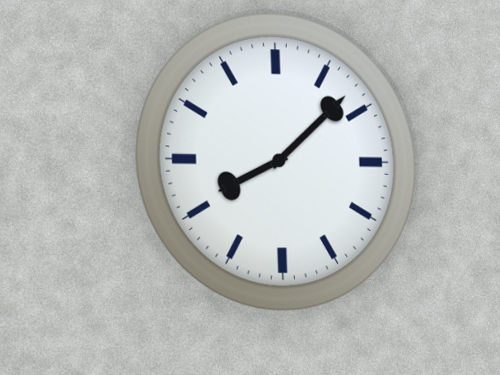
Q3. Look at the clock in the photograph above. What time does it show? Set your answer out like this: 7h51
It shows 8h08
